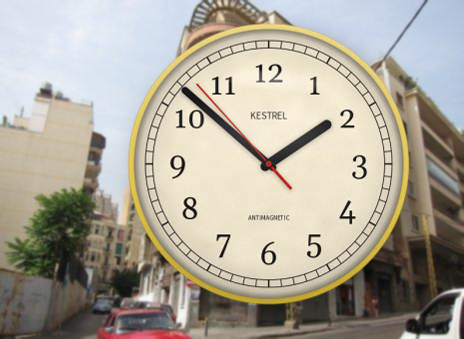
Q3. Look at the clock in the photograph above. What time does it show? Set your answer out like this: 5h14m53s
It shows 1h51m53s
